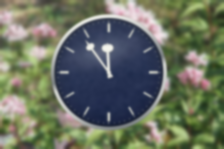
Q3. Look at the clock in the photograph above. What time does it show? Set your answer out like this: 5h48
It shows 11h54
